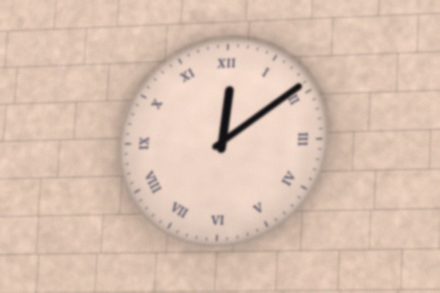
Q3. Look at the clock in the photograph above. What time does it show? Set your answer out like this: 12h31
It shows 12h09
